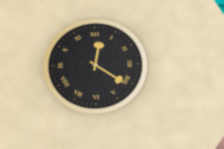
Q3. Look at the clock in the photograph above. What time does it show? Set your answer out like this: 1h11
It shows 12h21
